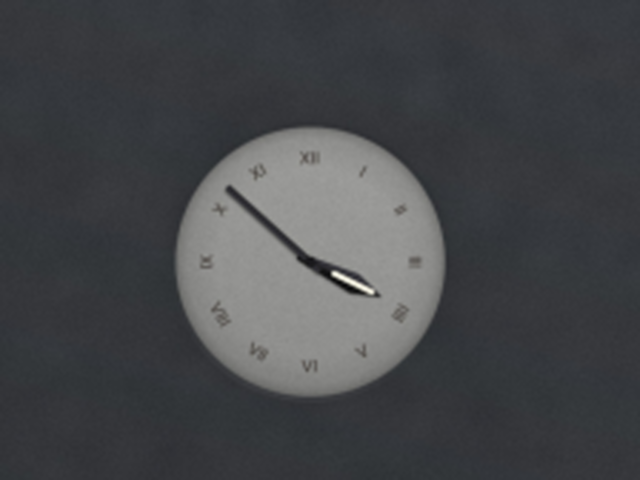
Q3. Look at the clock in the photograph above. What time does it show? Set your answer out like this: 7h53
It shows 3h52
